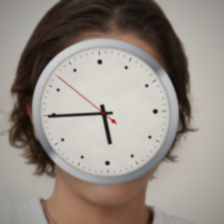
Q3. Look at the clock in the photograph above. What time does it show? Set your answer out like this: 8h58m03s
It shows 5h44m52s
